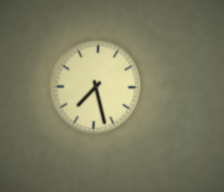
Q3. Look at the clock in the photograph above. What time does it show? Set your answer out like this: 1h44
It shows 7h27
